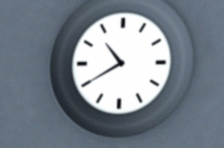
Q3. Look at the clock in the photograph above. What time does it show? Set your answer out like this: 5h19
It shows 10h40
